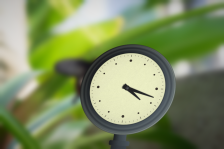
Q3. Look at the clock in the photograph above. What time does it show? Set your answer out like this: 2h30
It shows 4h18
